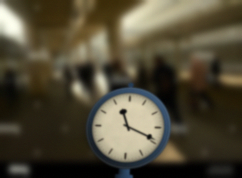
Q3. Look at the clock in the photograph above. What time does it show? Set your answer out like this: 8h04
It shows 11h19
